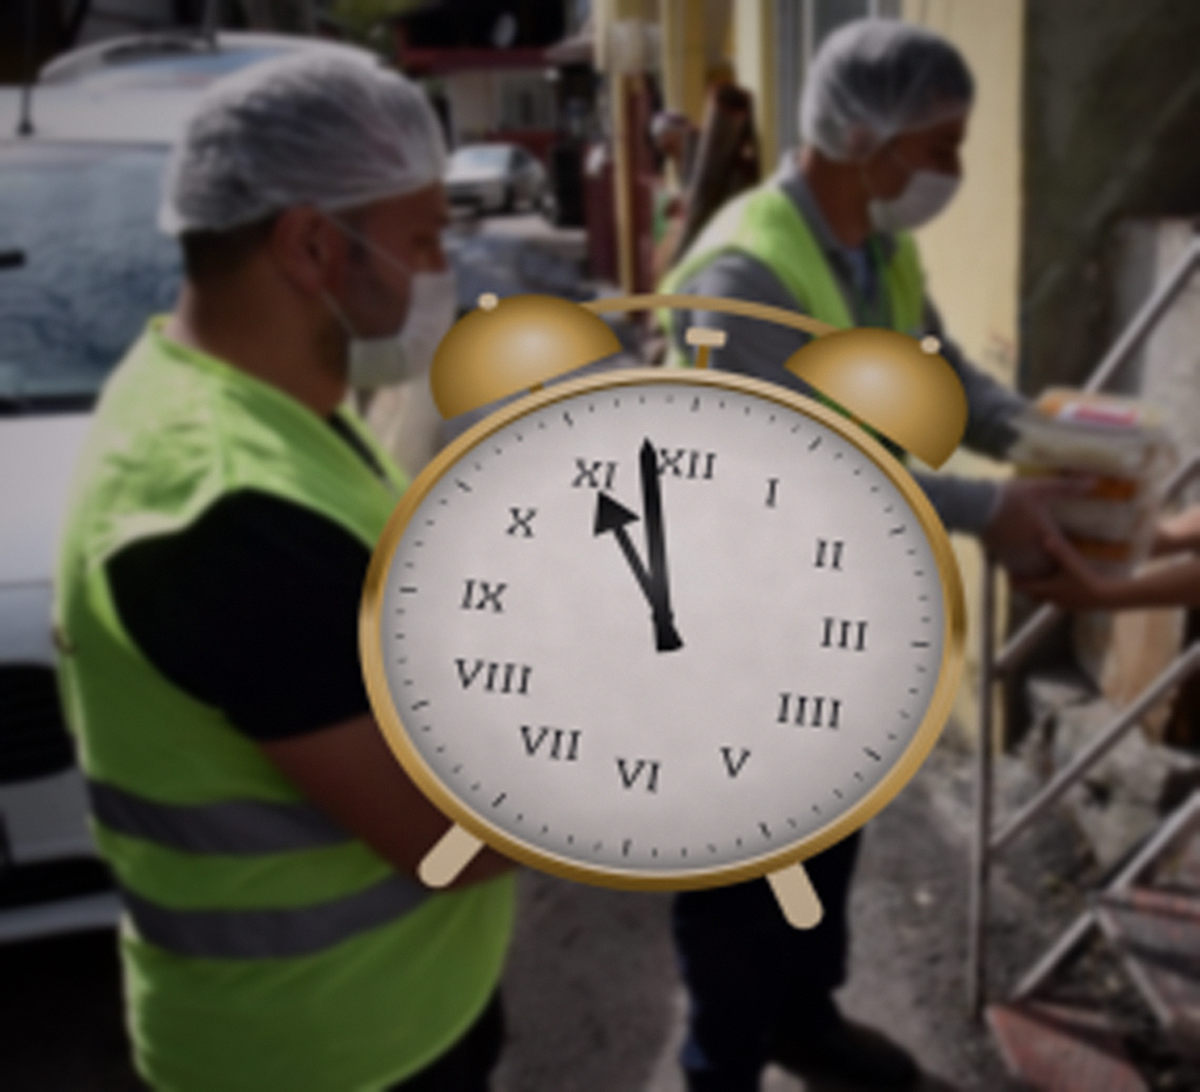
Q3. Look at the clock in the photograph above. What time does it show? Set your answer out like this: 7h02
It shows 10h58
